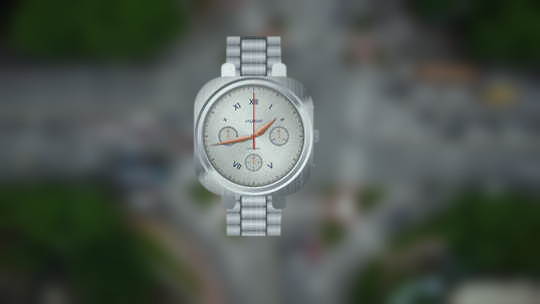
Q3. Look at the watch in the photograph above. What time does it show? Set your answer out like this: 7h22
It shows 1h43
